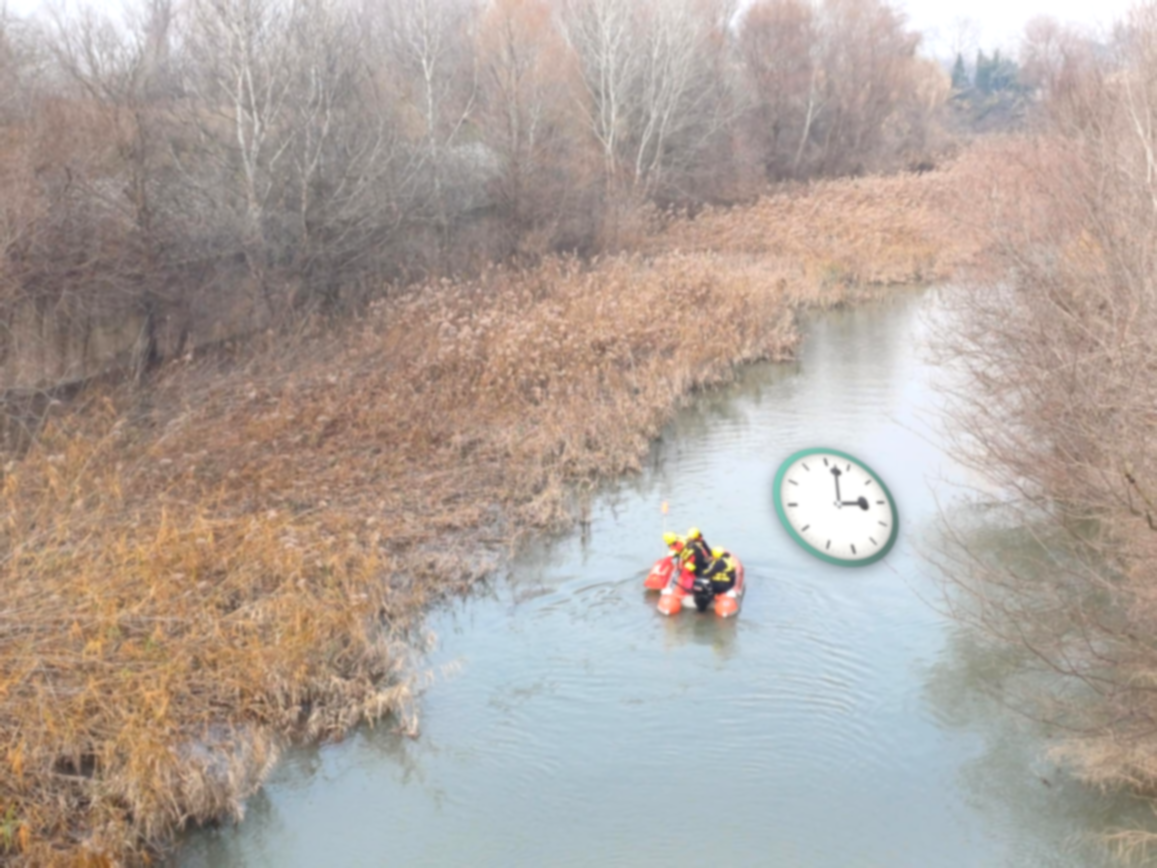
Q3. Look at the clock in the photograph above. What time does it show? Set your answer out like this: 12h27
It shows 3h02
